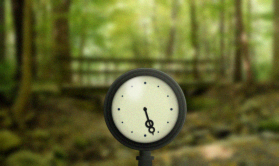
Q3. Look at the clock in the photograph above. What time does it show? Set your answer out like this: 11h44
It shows 5h27
